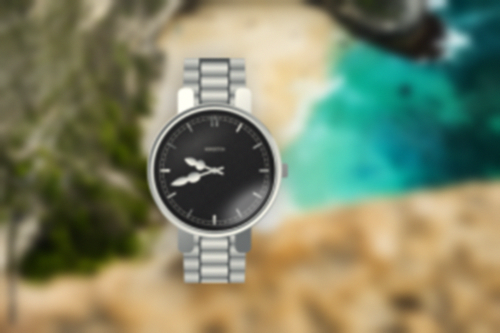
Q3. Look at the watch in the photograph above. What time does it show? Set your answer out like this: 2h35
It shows 9h42
